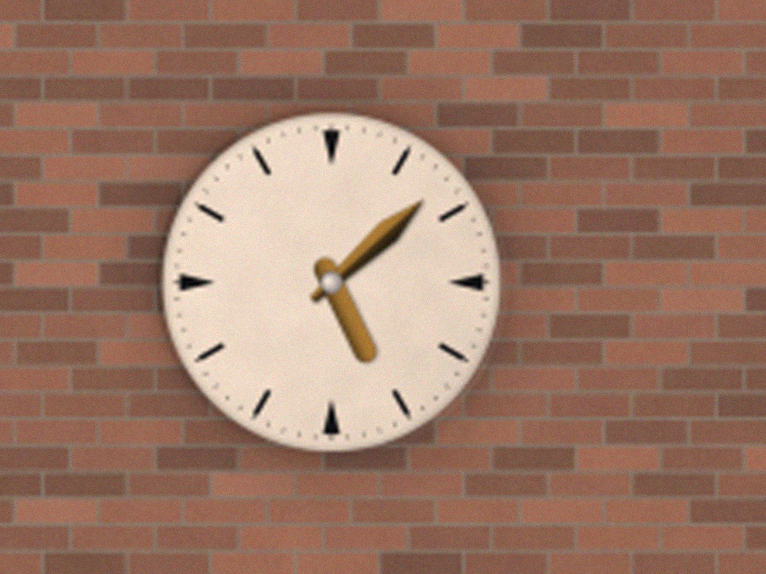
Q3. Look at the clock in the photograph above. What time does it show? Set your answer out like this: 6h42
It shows 5h08
